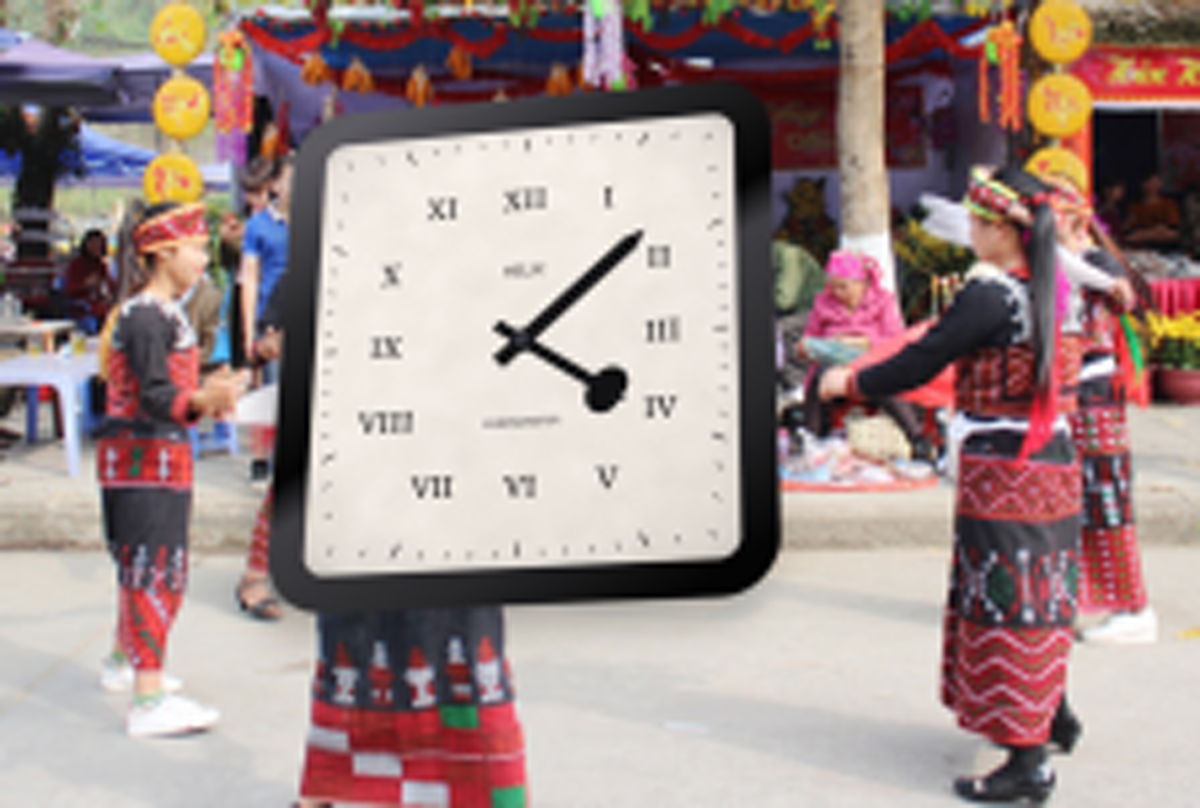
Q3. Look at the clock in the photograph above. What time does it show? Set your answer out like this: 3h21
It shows 4h08
